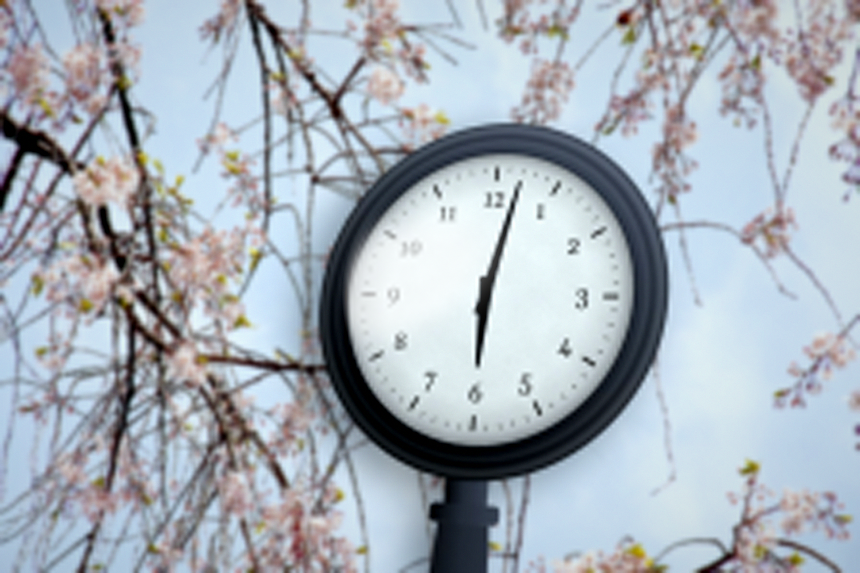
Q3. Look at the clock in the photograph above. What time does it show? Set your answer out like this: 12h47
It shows 6h02
